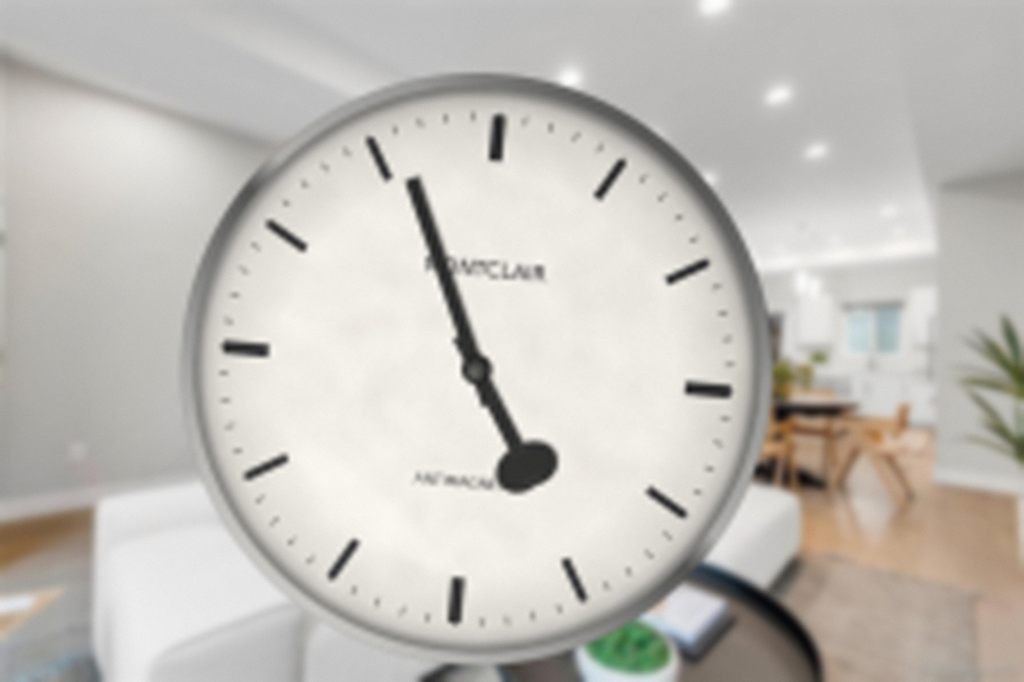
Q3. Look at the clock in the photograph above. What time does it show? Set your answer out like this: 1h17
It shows 4h56
